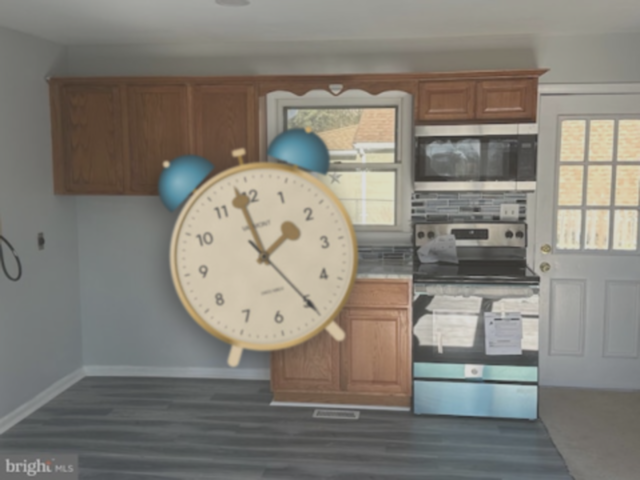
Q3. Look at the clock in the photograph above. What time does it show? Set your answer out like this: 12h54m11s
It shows 1h58m25s
